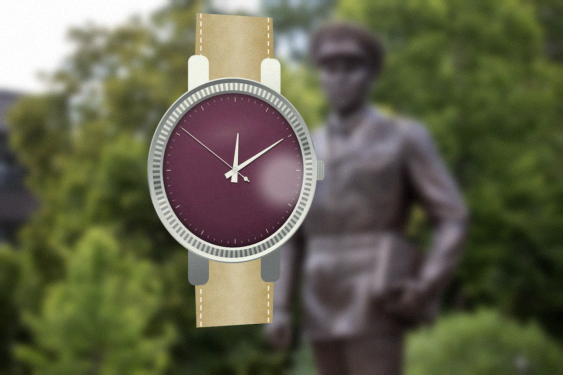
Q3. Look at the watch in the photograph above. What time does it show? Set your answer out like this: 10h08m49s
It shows 12h09m51s
